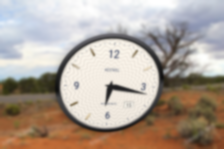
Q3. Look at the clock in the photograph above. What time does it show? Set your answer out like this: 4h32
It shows 6h17
